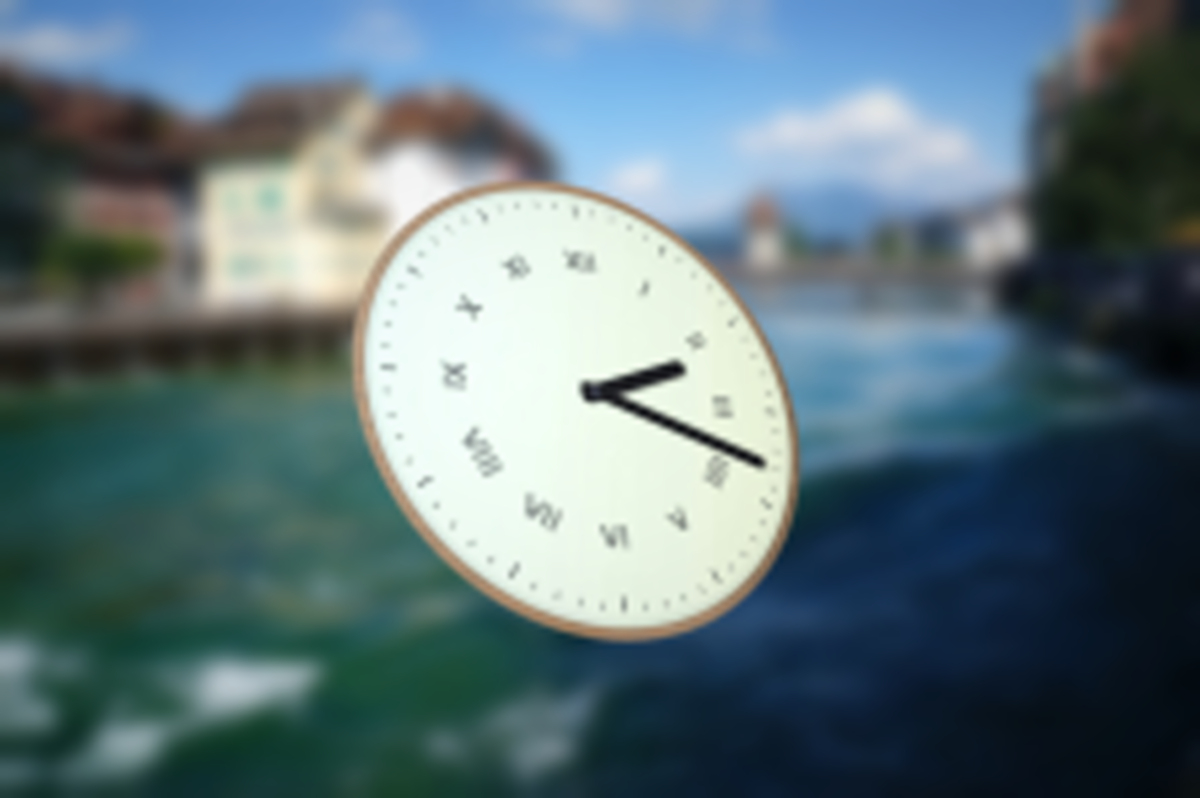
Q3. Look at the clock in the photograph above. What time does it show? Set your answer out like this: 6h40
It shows 2h18
